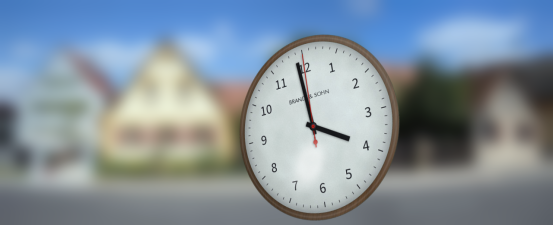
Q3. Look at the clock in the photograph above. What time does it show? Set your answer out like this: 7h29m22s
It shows 3h59m00s
